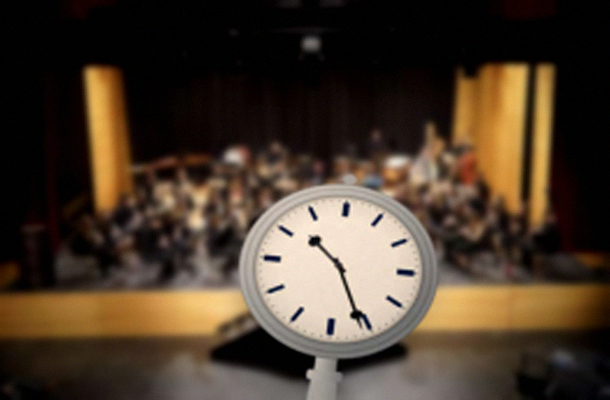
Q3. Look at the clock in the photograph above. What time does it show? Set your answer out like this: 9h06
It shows 10h26
